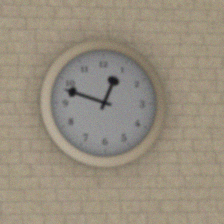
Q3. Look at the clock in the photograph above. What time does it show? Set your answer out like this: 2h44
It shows 12h48
